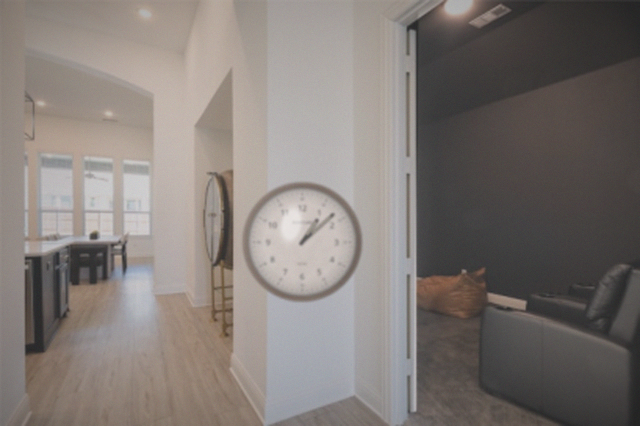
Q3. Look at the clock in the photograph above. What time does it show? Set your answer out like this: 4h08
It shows 1h08
